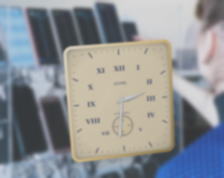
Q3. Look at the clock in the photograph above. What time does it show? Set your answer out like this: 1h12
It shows 2h31
